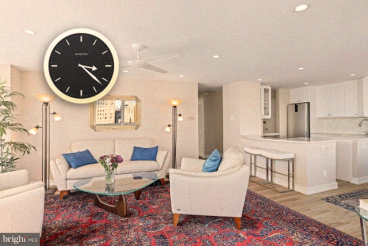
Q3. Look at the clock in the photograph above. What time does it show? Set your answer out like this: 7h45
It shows 3h22
